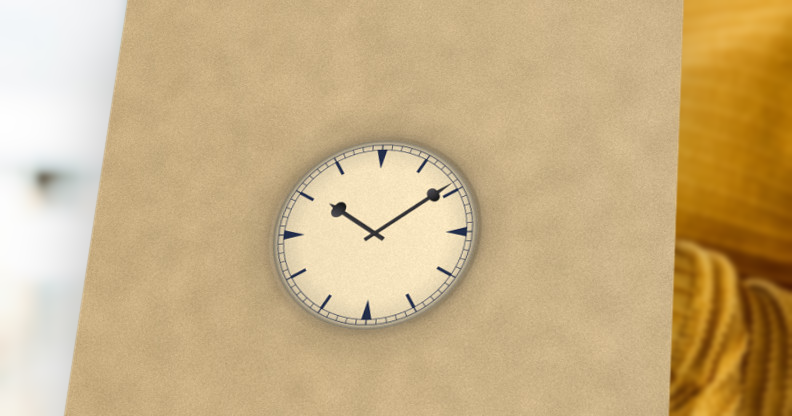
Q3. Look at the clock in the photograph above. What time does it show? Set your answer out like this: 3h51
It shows 10h09
